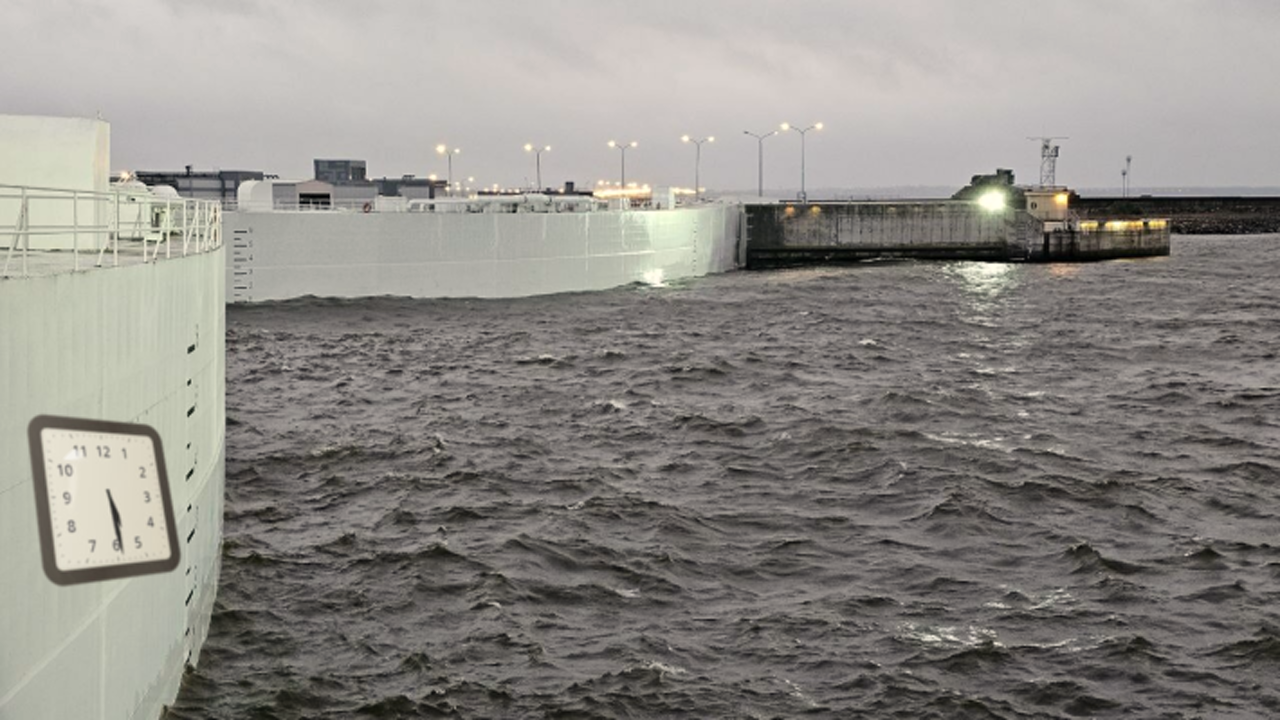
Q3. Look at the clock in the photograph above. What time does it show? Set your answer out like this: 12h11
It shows 5h29
